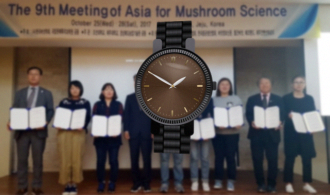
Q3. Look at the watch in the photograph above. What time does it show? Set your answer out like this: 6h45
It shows 1h50
